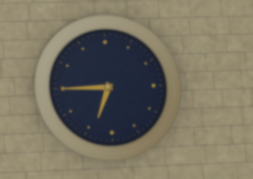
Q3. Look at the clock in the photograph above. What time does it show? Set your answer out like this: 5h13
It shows 6h45
